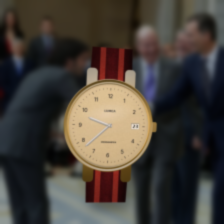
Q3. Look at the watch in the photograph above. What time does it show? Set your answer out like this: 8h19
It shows 9h38
